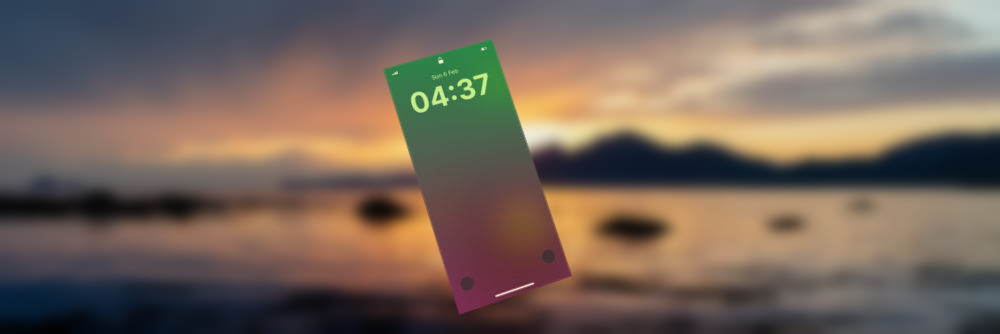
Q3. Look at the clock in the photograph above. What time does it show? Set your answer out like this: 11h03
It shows 4h37
